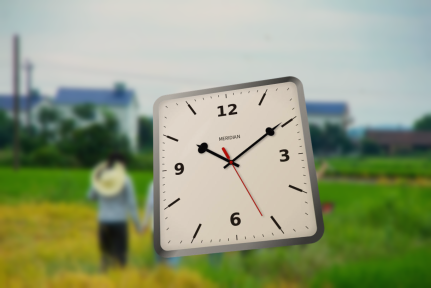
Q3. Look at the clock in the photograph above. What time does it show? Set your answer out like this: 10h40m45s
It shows 10h09m26s
